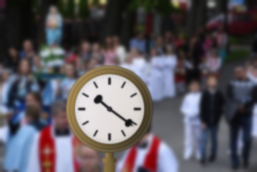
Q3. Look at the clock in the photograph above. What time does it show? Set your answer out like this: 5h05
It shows 10h21
